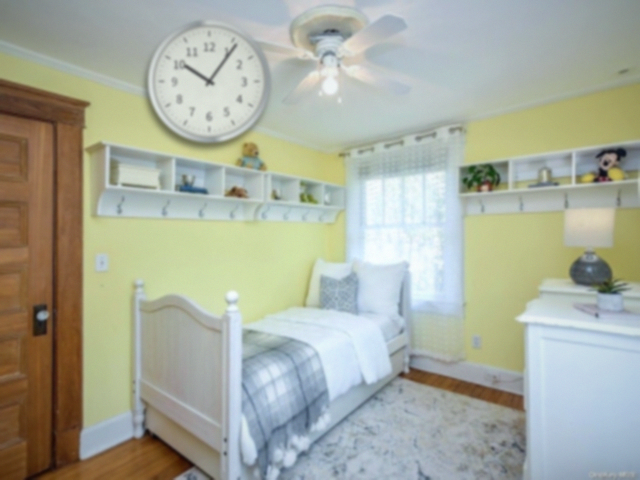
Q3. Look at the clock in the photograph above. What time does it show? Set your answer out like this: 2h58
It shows 10h06
